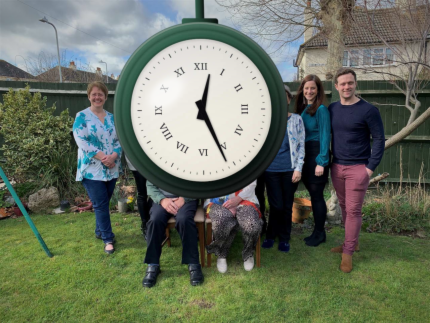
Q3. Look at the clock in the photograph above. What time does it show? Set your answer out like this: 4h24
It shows 12h26
